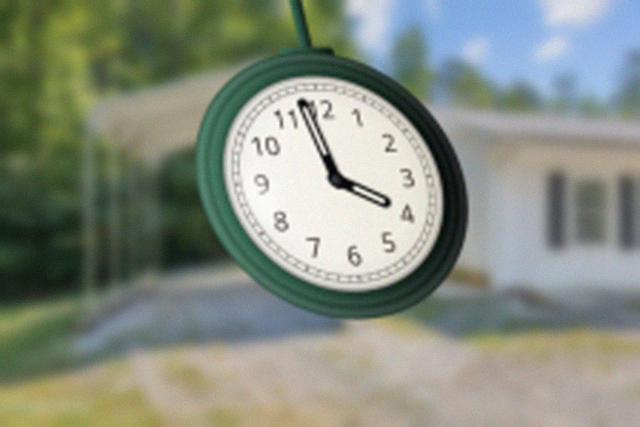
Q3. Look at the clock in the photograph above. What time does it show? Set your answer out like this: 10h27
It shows 3h58
